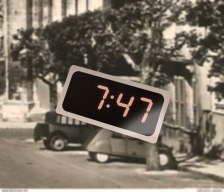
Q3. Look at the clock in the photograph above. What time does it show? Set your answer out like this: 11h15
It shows 7h47
